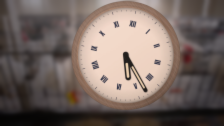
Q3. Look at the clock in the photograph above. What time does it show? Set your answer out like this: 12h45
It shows 5h23
